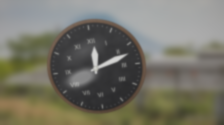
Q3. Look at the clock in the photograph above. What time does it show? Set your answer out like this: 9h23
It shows 12h12
